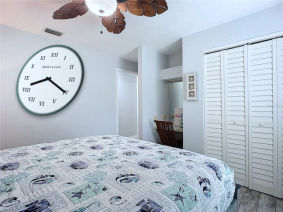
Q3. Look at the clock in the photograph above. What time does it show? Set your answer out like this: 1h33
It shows 8h20
